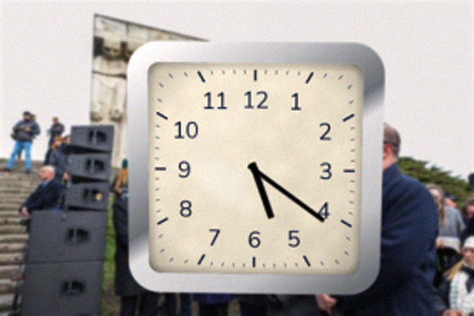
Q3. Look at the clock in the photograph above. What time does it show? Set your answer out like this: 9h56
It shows 5h21
